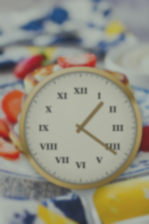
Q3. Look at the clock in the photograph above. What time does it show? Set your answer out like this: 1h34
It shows 1h21
